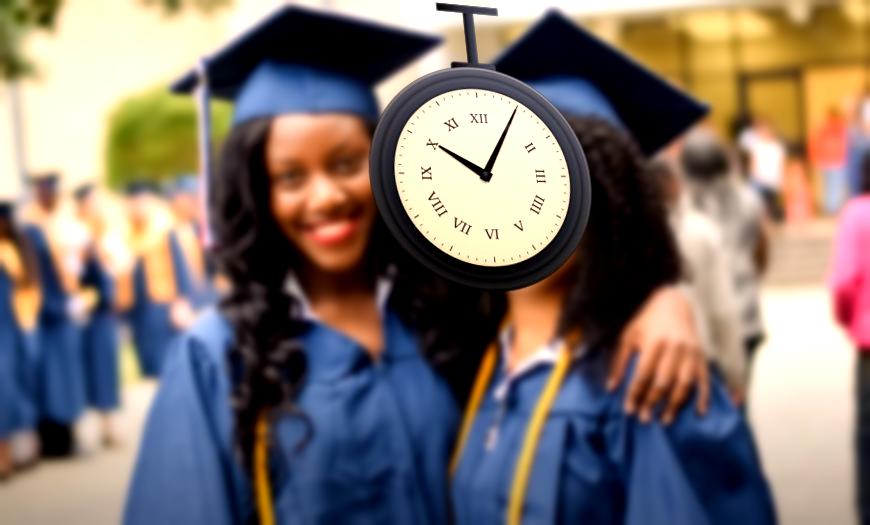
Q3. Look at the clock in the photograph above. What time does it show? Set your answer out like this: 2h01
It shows 10h05
